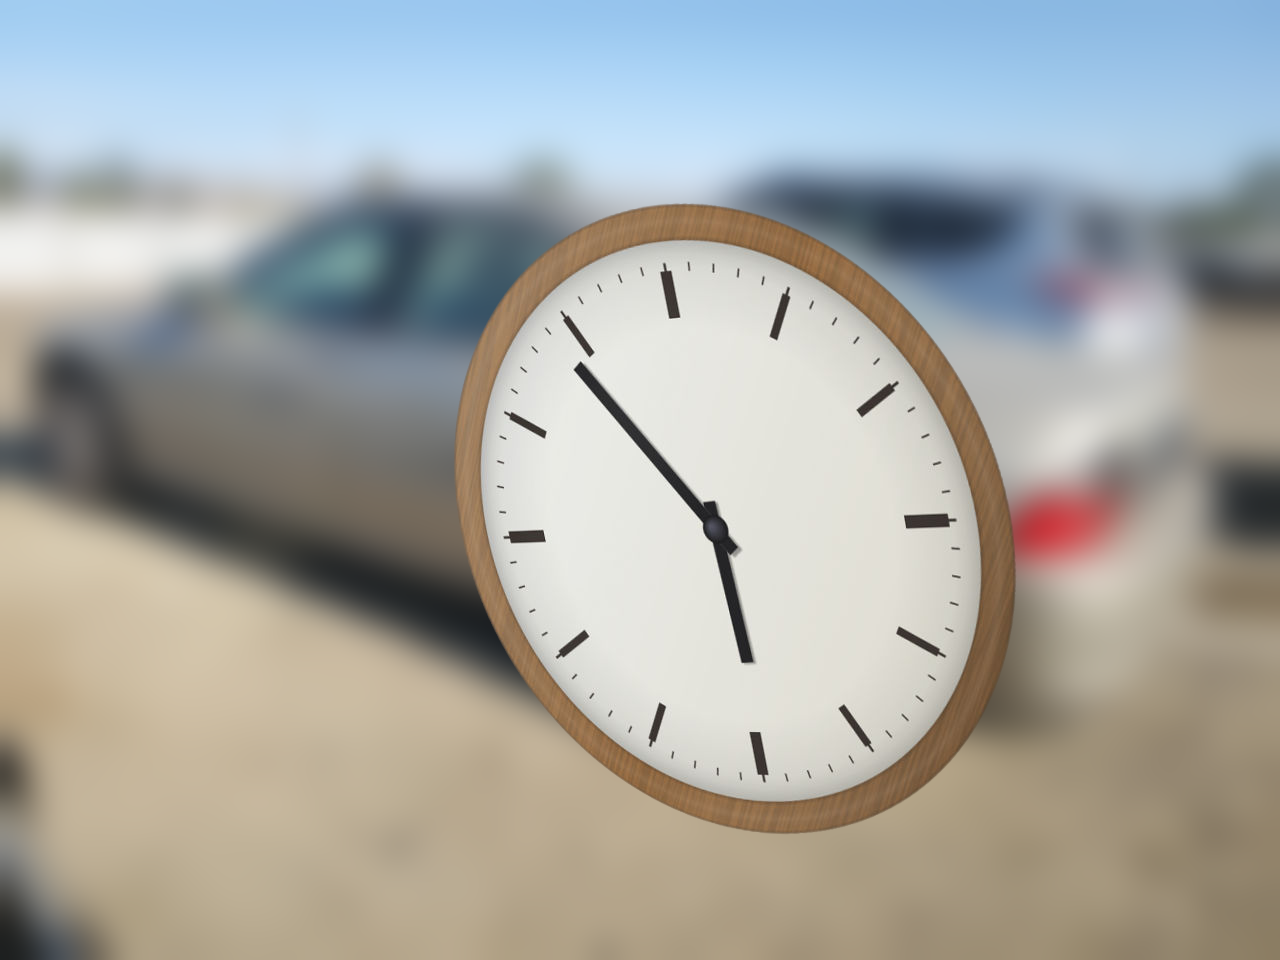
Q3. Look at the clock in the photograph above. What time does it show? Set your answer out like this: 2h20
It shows 5h54
